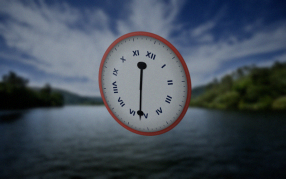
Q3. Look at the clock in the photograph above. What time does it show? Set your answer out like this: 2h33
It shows 11h27
